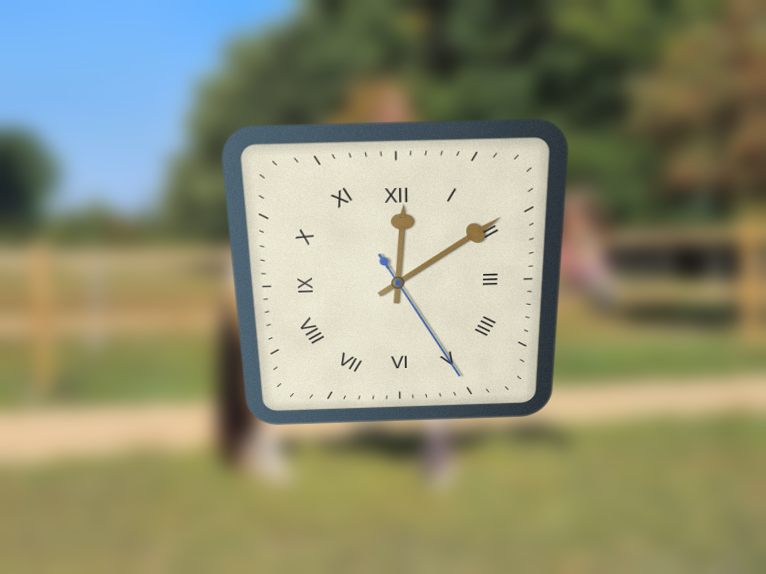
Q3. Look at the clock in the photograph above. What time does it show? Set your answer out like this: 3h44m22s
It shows 12h09m25s
